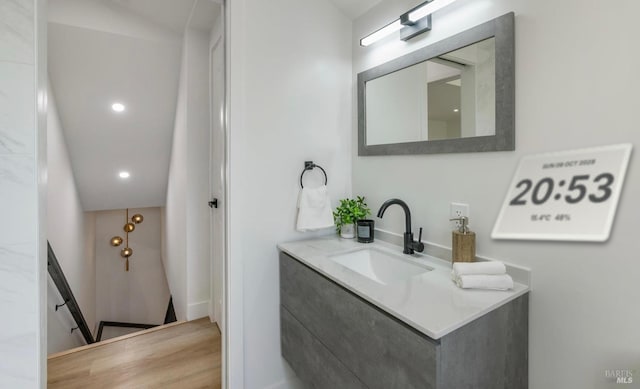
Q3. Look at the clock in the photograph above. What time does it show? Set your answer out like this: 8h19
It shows 20h53
